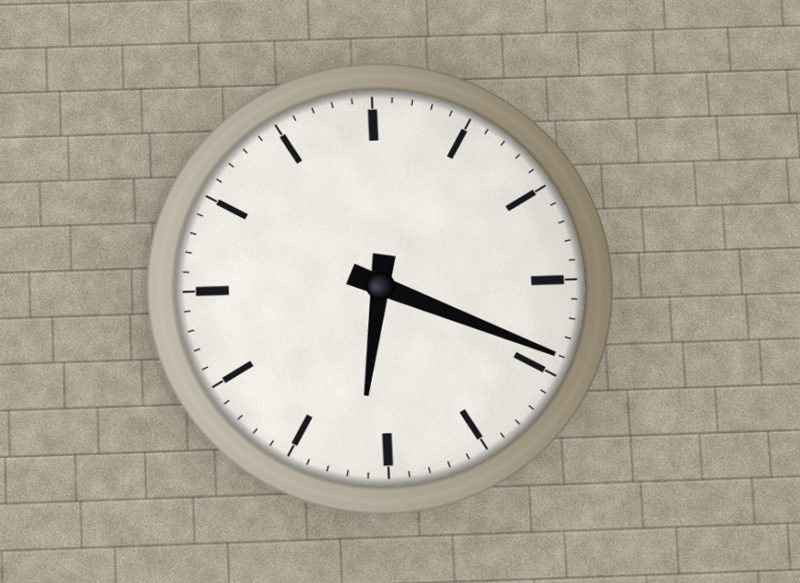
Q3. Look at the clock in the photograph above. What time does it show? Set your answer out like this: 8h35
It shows 6h19
